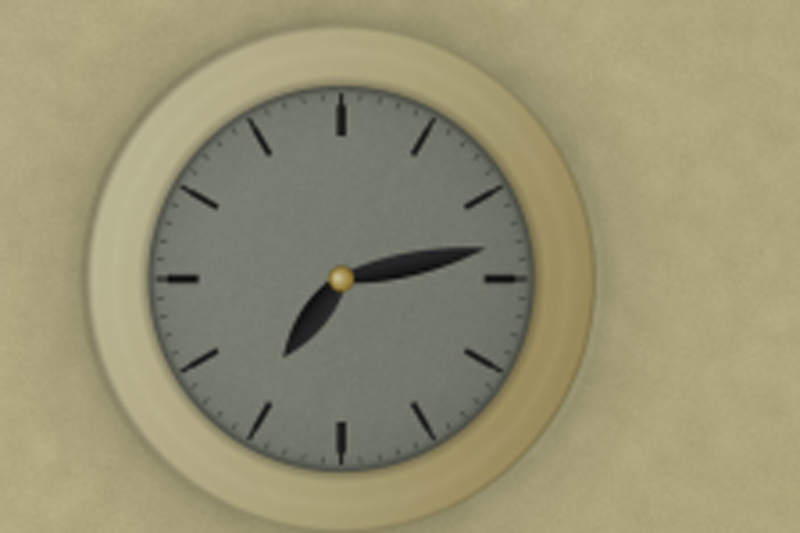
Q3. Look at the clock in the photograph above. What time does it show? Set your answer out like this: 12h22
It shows 7h13
